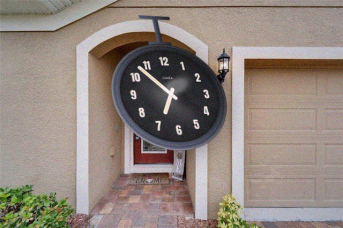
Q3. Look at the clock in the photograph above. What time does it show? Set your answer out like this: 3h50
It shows 6h53
